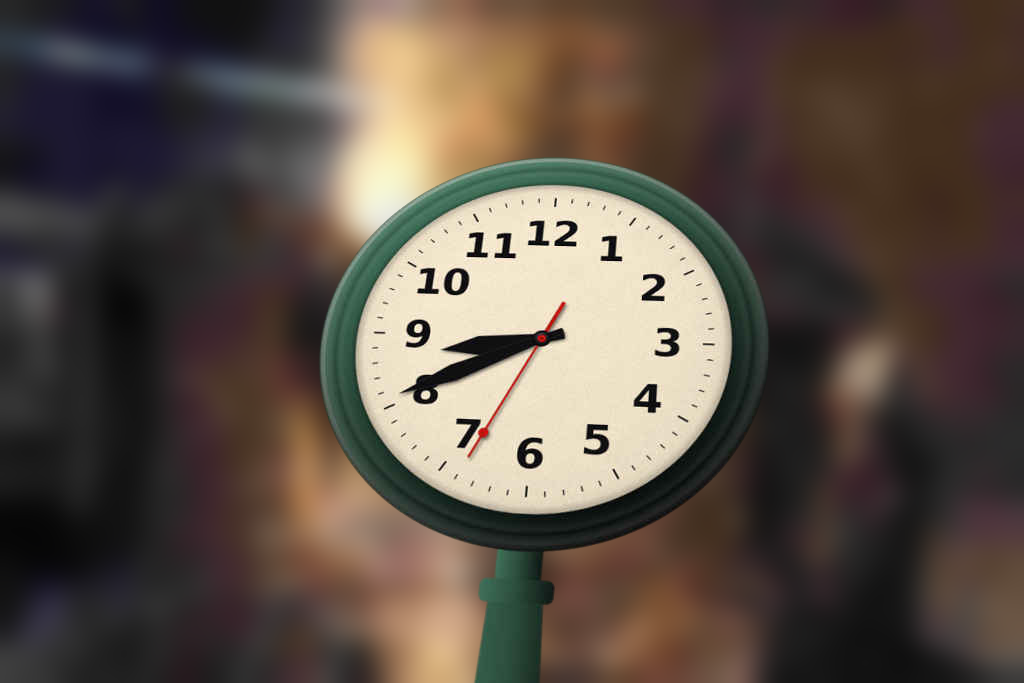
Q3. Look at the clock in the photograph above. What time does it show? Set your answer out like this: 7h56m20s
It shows 8h40m34s
